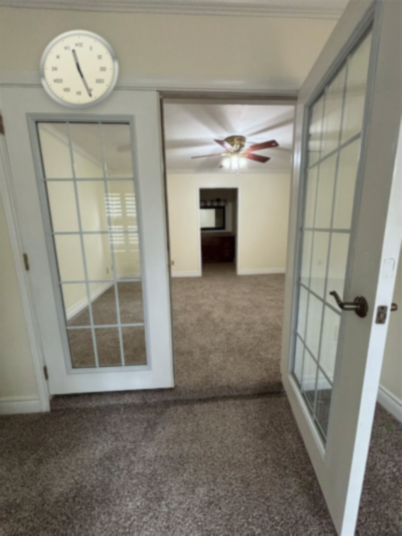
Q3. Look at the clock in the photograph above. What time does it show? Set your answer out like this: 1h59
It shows 11h26
